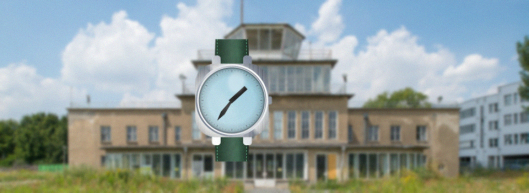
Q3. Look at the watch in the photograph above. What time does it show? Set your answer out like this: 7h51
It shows 1h36
